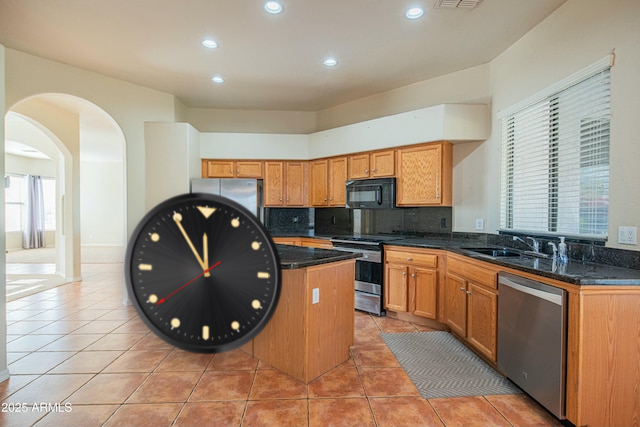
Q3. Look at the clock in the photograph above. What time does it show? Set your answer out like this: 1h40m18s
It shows 11h54m39s
